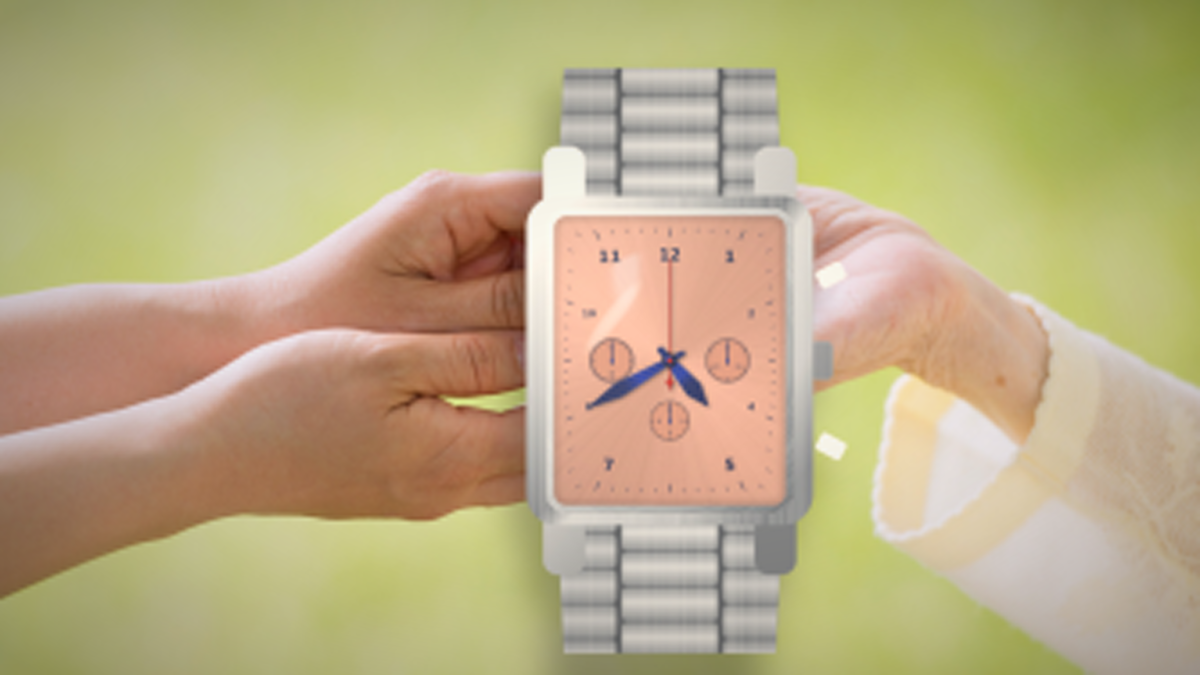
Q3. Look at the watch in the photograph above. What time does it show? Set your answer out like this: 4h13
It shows 4h40
